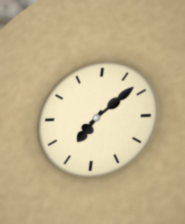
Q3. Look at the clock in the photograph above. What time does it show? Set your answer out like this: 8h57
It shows 7h08
